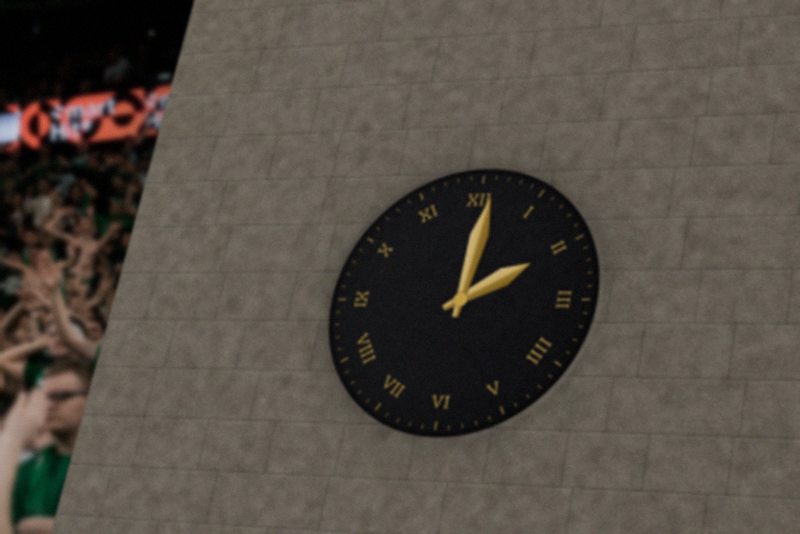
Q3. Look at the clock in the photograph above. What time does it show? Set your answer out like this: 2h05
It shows 2h01
